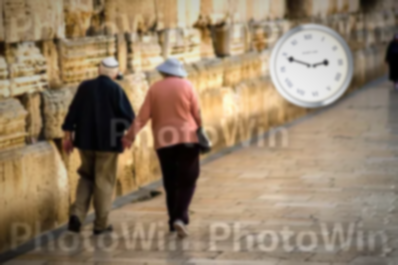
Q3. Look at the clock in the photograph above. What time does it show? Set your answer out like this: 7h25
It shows 2h49
